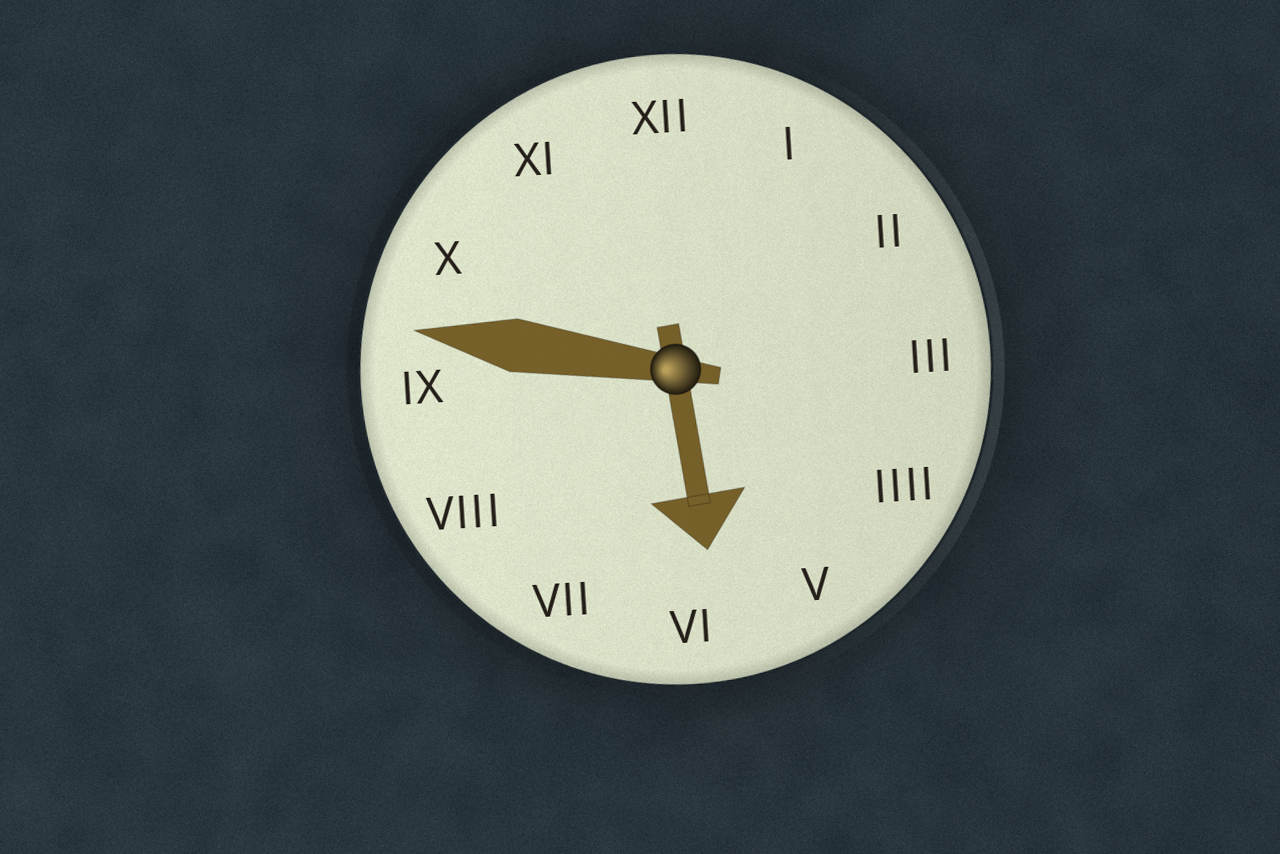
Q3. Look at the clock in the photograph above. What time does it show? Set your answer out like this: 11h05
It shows 5h47
